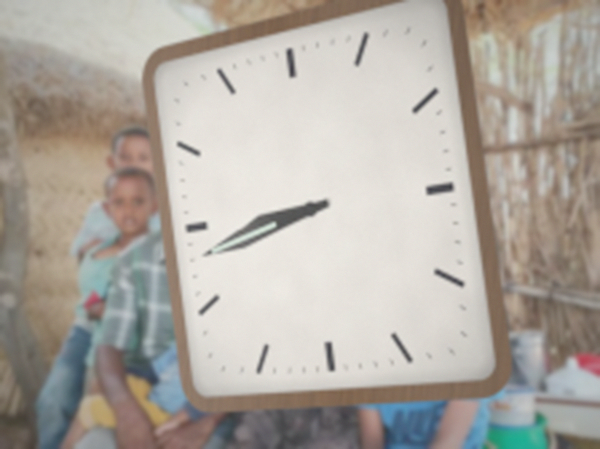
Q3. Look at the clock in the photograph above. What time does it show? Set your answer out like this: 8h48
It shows 8h43
